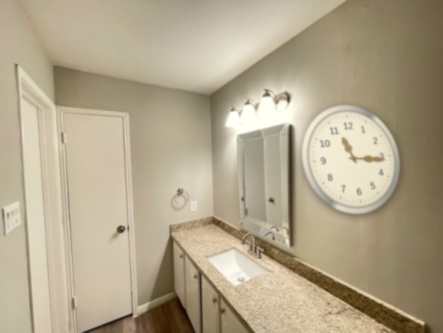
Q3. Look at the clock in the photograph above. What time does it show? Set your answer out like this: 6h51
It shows 11h16
